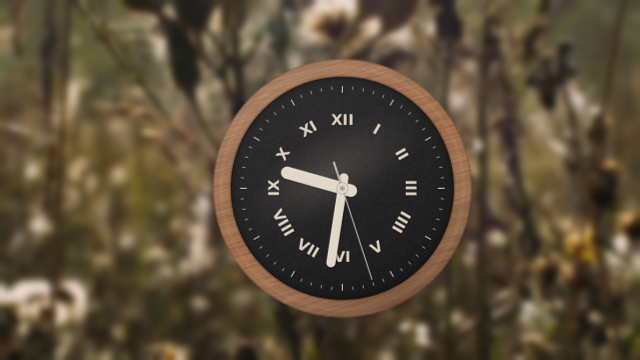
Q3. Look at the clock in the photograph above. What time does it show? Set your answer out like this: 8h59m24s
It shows 9h31m27s
